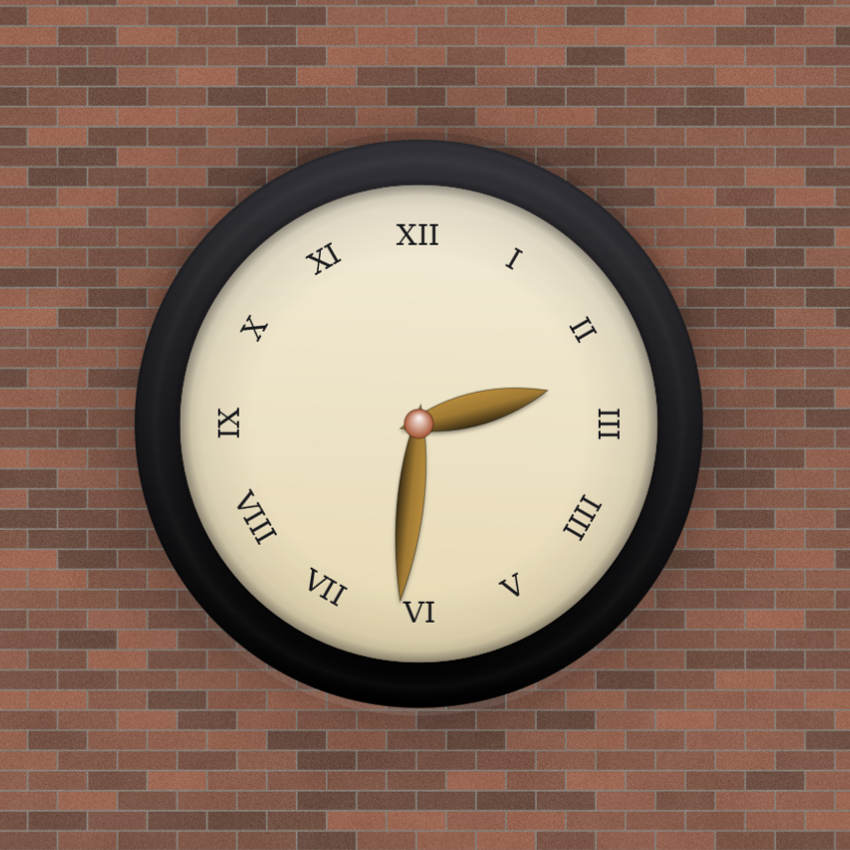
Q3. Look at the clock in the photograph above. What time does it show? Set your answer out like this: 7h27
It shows 2h31
